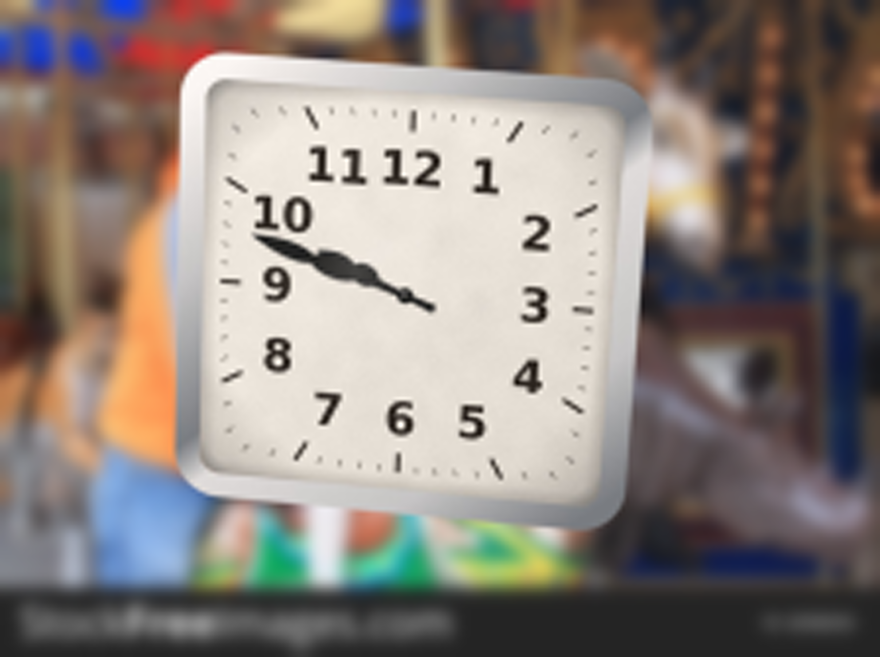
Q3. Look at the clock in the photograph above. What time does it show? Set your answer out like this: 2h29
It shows 9h48
